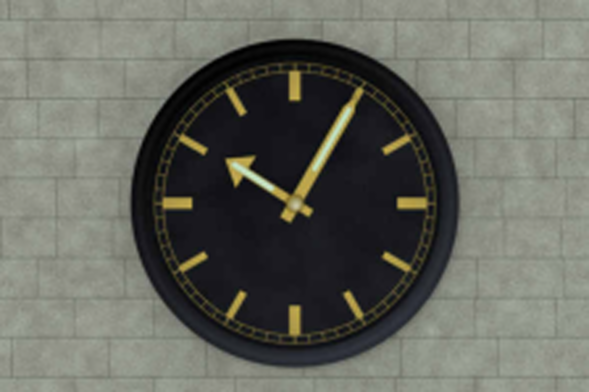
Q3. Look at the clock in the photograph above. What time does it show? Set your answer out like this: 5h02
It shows 10h05
